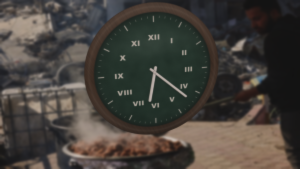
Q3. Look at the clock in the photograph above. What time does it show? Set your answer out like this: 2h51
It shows 6h22
